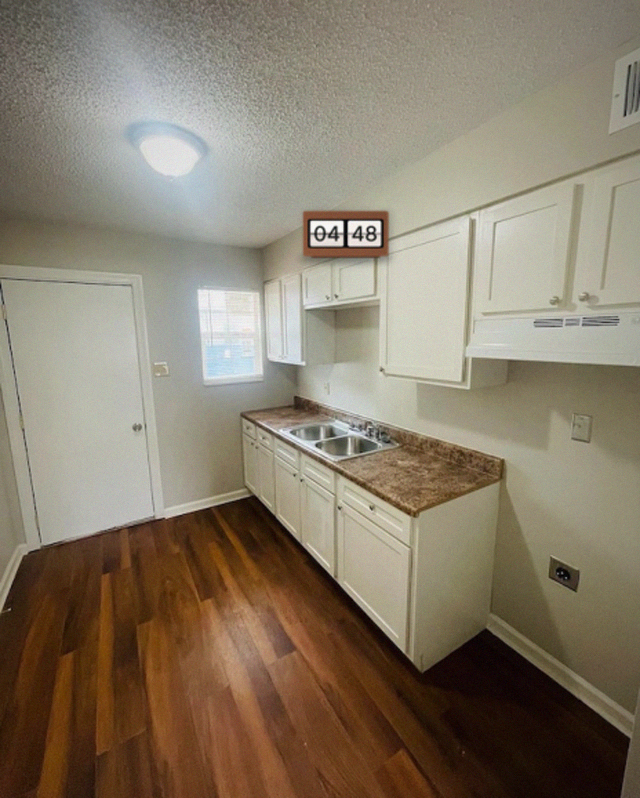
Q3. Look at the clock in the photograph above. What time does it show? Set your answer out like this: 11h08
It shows 4h48
